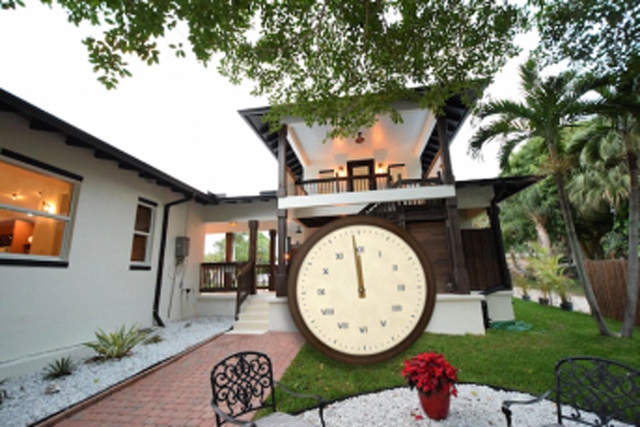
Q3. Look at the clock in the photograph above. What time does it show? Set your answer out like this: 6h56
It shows 11h59
